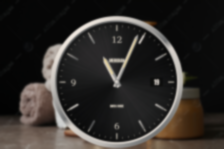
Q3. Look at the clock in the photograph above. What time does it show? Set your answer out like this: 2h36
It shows 11h04
